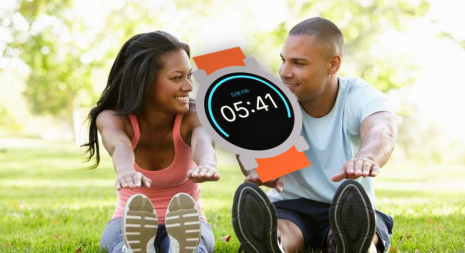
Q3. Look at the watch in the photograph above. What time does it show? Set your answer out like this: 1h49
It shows 5h41
